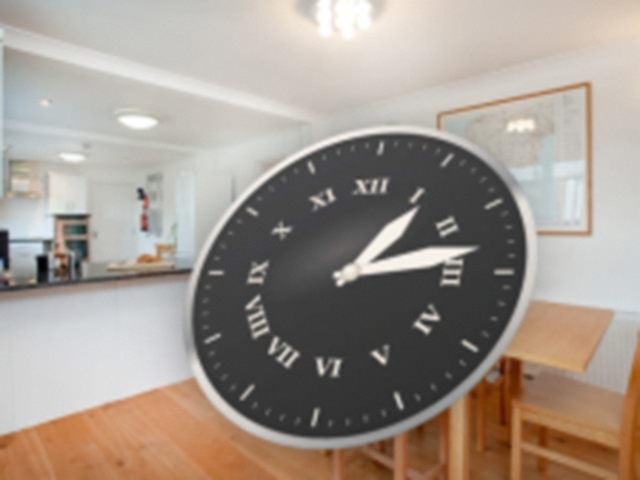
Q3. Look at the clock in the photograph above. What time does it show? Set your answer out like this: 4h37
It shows 1h13
